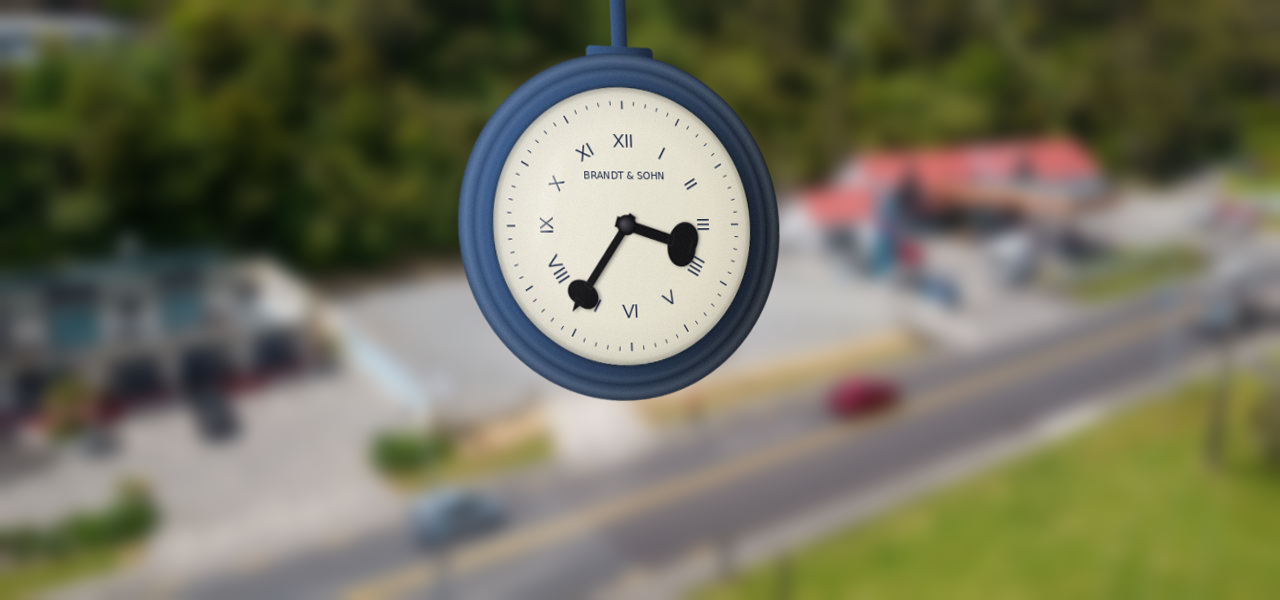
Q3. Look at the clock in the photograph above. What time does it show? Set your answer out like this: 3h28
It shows 3h36
